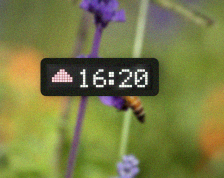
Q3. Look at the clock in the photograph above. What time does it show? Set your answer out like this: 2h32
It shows 16h20
